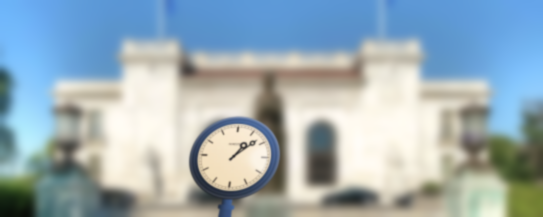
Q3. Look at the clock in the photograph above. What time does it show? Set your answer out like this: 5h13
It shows 1h08
